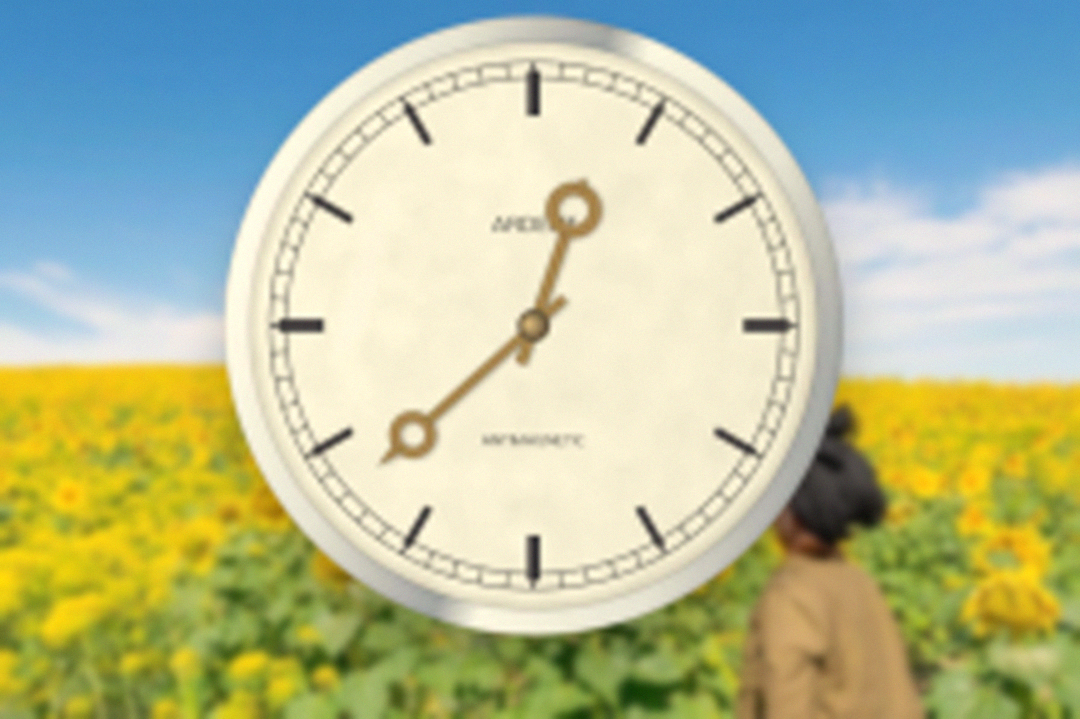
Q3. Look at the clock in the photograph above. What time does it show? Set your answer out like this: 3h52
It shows 12h38
